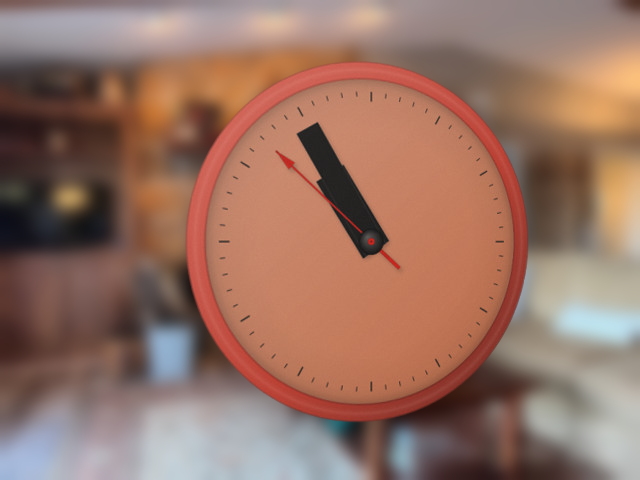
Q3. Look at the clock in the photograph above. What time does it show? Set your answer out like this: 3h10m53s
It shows 10h54m52s
